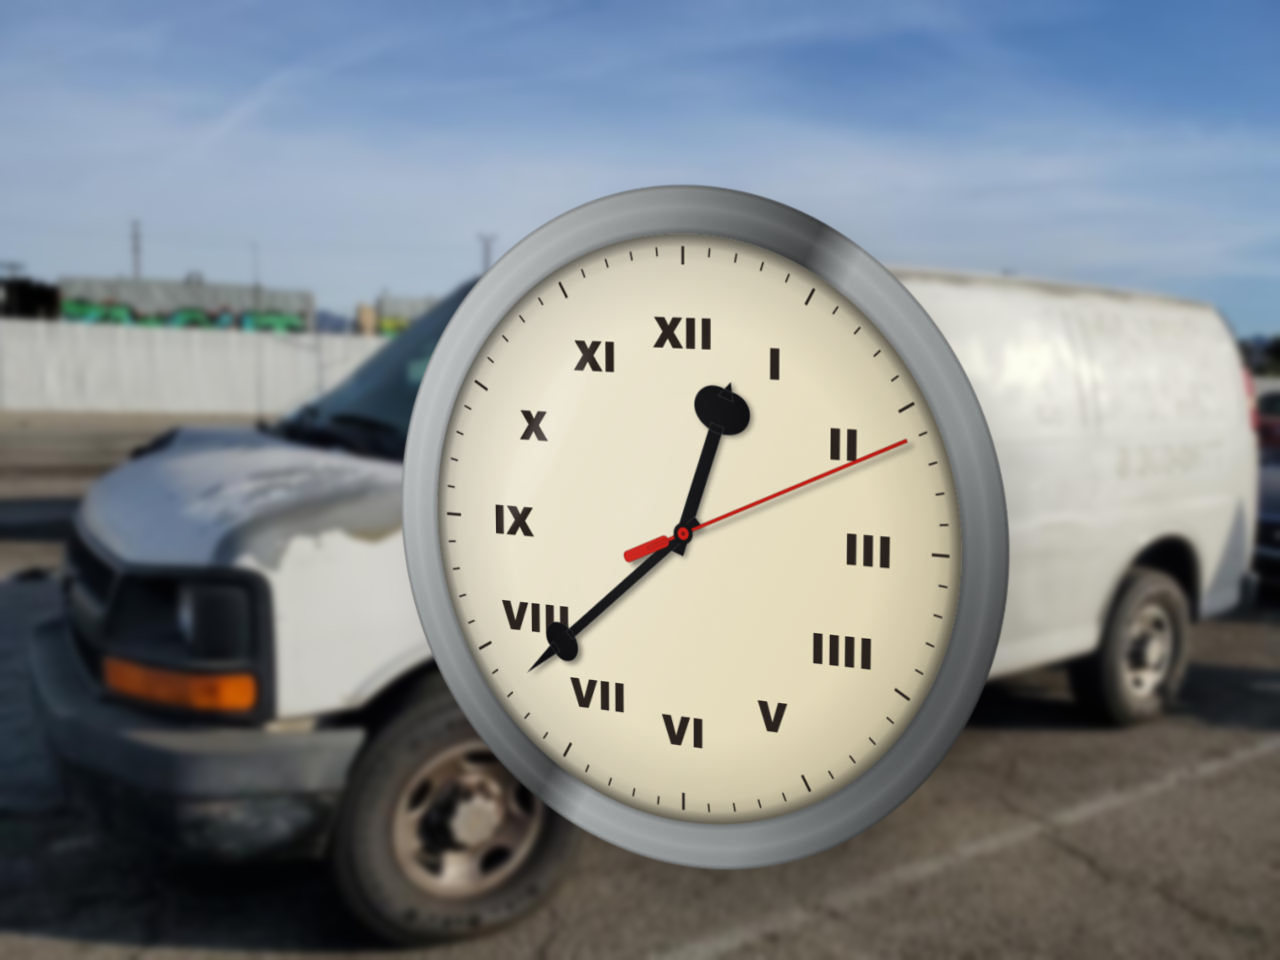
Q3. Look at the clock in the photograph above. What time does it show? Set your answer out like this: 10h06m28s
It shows 12h38m11s
